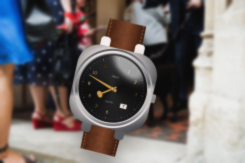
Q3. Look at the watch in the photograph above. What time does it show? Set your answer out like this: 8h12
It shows 7h48
